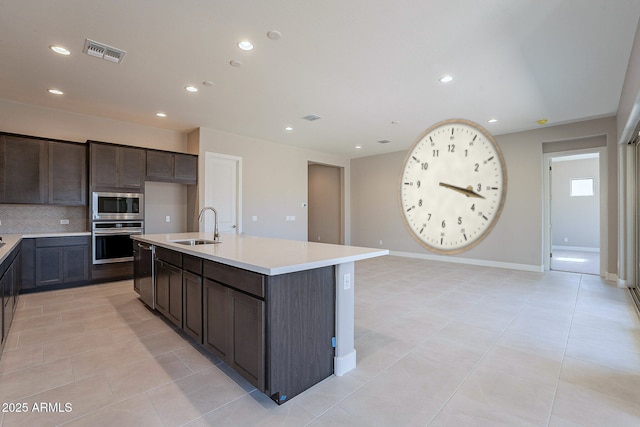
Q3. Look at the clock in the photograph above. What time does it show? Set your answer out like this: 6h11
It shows 3h17
